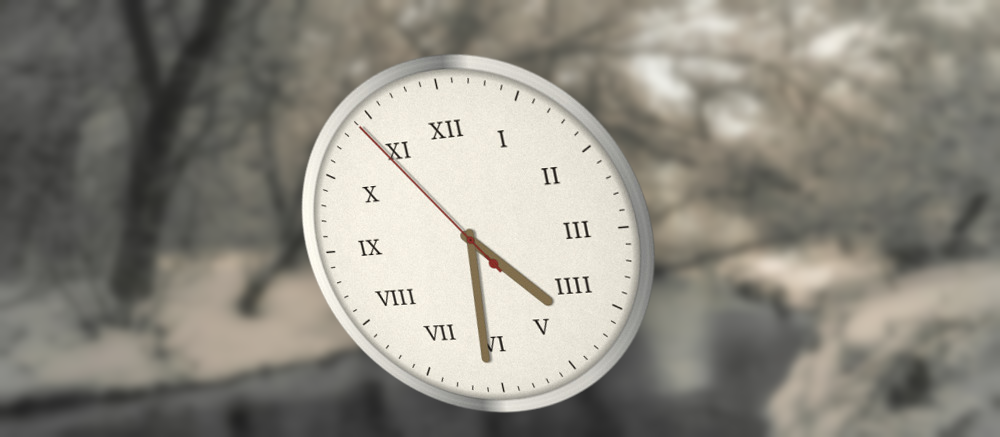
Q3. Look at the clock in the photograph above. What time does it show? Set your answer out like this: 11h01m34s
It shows 4h30m54s
